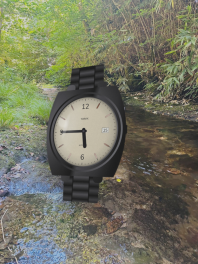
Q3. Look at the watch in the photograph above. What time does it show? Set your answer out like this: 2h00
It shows 5h45
